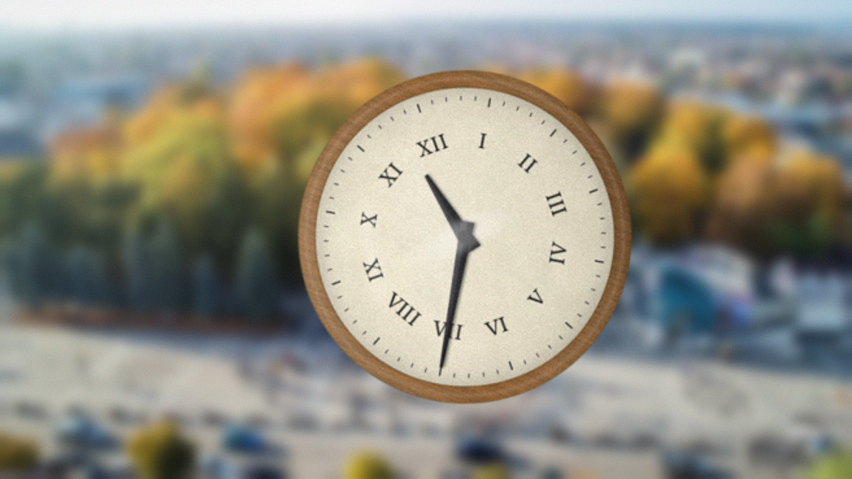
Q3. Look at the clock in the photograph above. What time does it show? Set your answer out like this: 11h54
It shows 11h35
